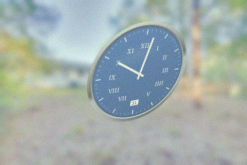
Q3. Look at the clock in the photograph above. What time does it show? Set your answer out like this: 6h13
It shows 10h02
